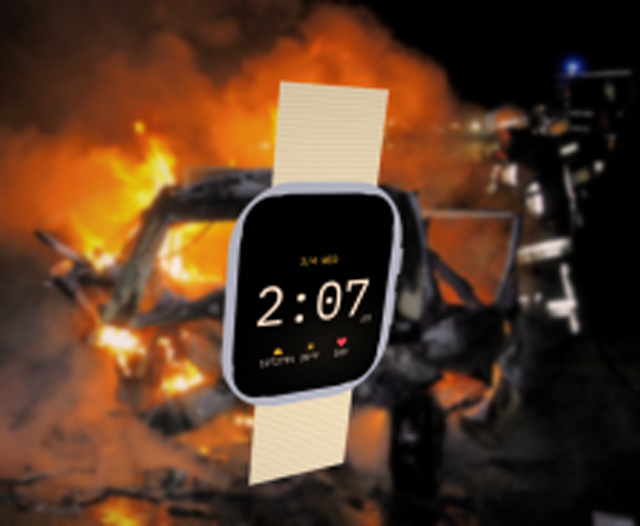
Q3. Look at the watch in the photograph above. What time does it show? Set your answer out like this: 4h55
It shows 2h07
